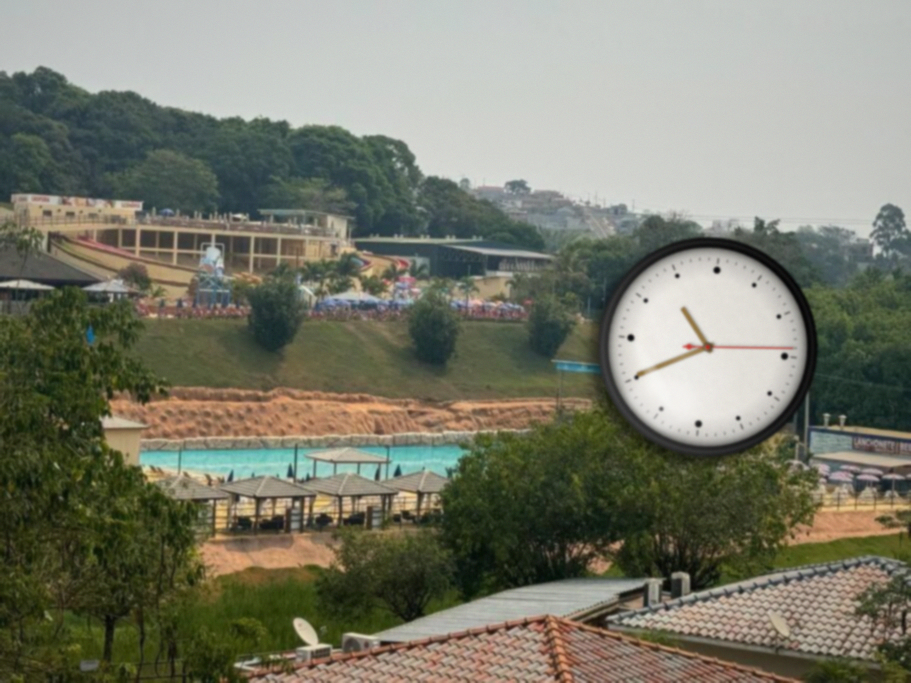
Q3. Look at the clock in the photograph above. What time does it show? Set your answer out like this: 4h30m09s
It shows 10h40m14s
